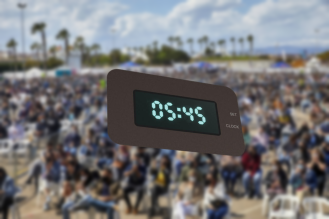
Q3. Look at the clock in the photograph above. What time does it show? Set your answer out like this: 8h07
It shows 5h45
